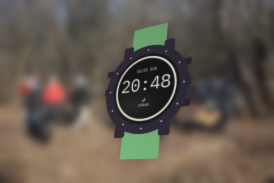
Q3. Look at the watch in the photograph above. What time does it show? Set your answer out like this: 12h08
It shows 20h48
